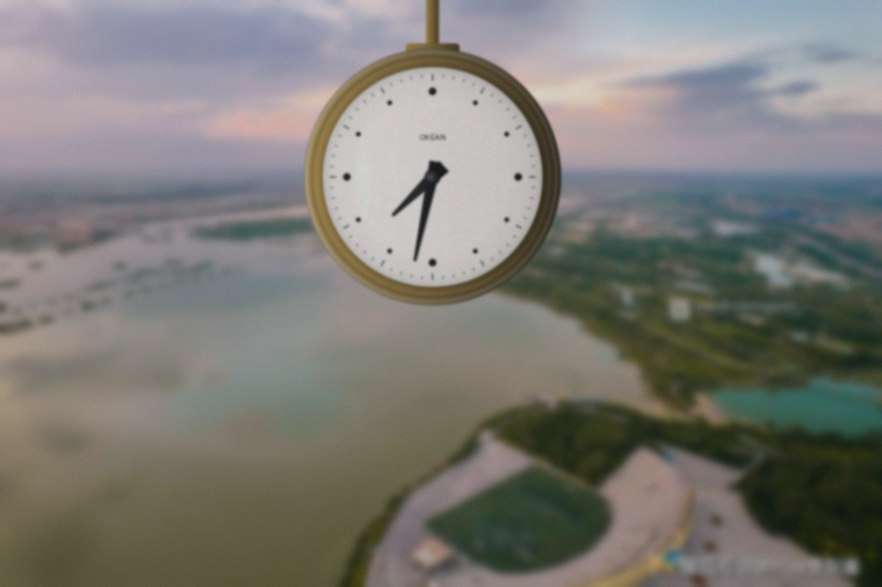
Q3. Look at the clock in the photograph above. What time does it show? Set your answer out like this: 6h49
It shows 7h32
